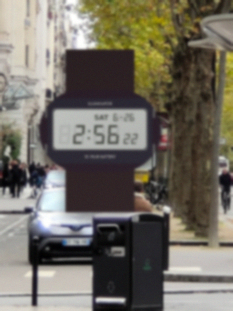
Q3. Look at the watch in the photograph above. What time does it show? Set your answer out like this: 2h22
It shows 2h56
